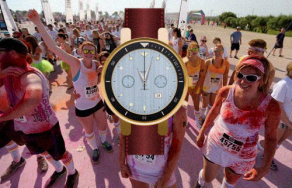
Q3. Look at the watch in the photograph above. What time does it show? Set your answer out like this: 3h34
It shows 11h03
